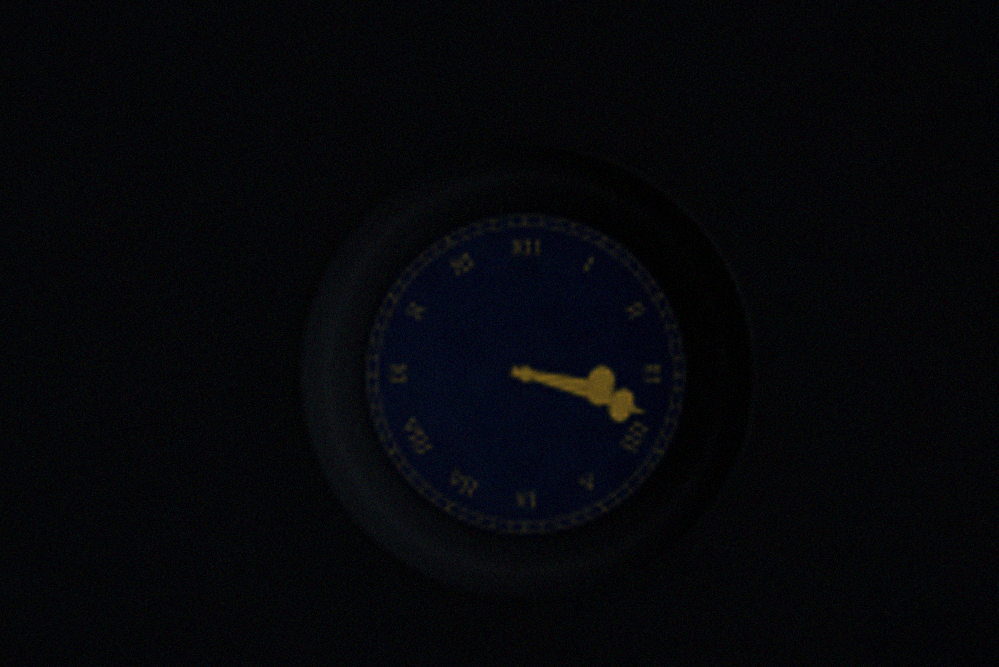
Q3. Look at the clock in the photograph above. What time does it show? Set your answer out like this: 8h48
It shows 3h18
